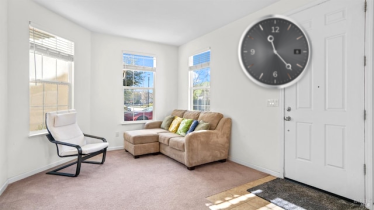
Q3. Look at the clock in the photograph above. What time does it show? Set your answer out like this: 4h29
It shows 11h23
